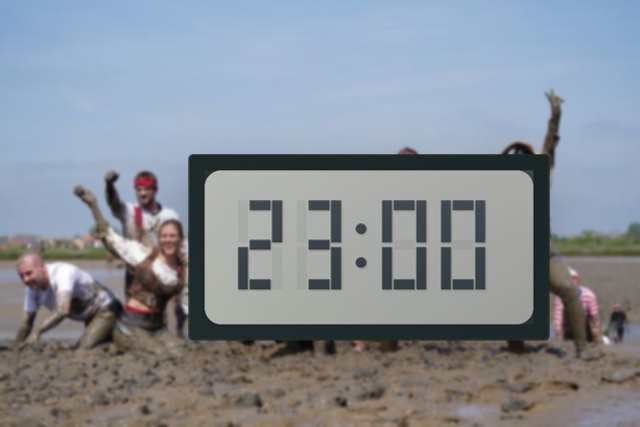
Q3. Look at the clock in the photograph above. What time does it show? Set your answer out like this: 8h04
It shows 23h00
